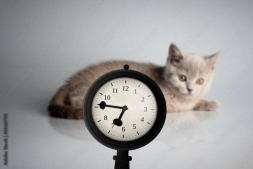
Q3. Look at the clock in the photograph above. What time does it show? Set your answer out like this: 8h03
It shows 6h46
